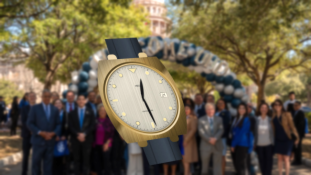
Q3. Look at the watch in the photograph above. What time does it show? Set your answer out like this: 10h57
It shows 12h29
